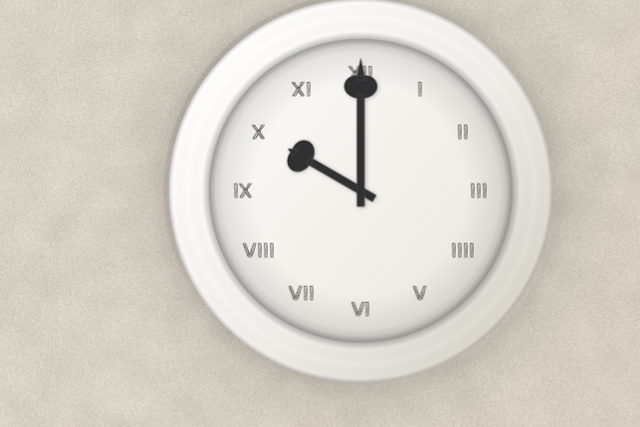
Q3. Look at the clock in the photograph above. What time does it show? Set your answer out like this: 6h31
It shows 10h00
